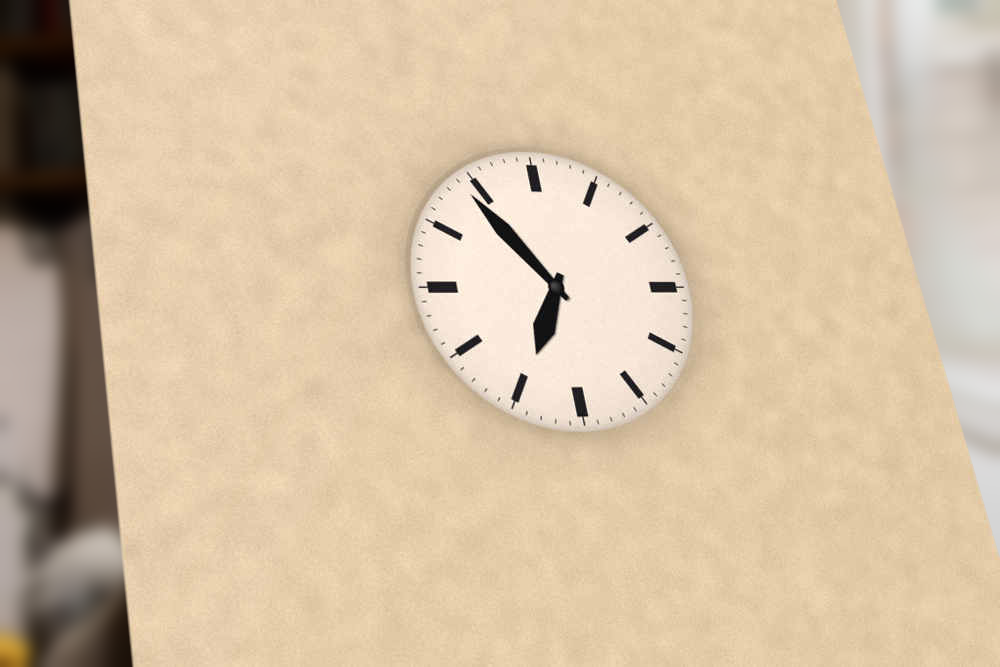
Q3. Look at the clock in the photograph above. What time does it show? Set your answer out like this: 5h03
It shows 6h54
